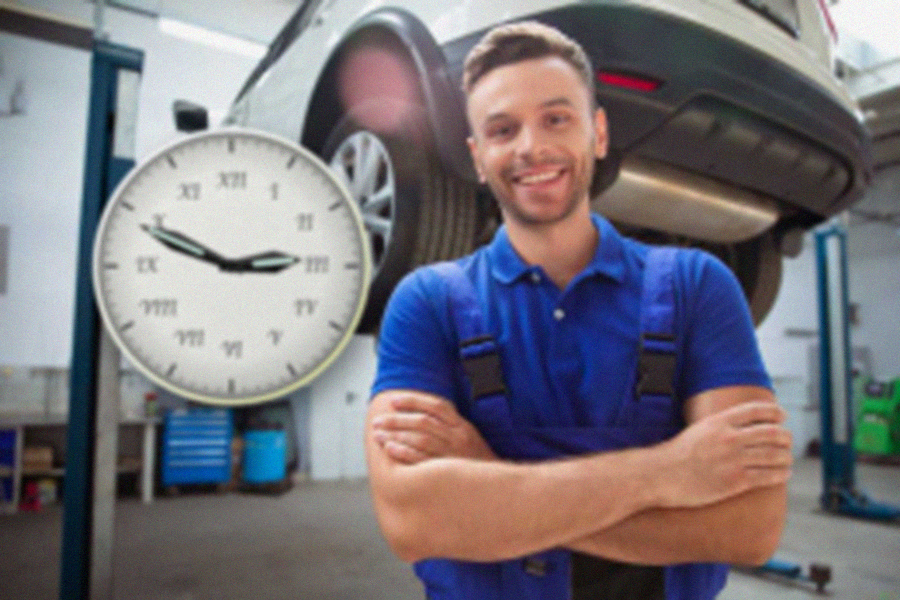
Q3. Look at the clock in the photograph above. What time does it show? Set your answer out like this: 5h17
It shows 2h49
